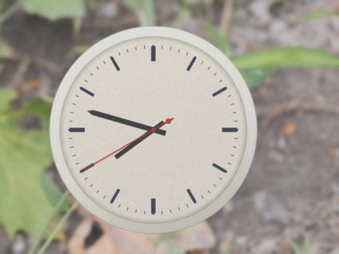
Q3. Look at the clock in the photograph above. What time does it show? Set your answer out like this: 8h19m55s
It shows 7h47m40s
